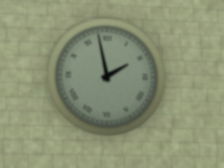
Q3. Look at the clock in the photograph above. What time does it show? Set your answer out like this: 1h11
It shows 1h58
